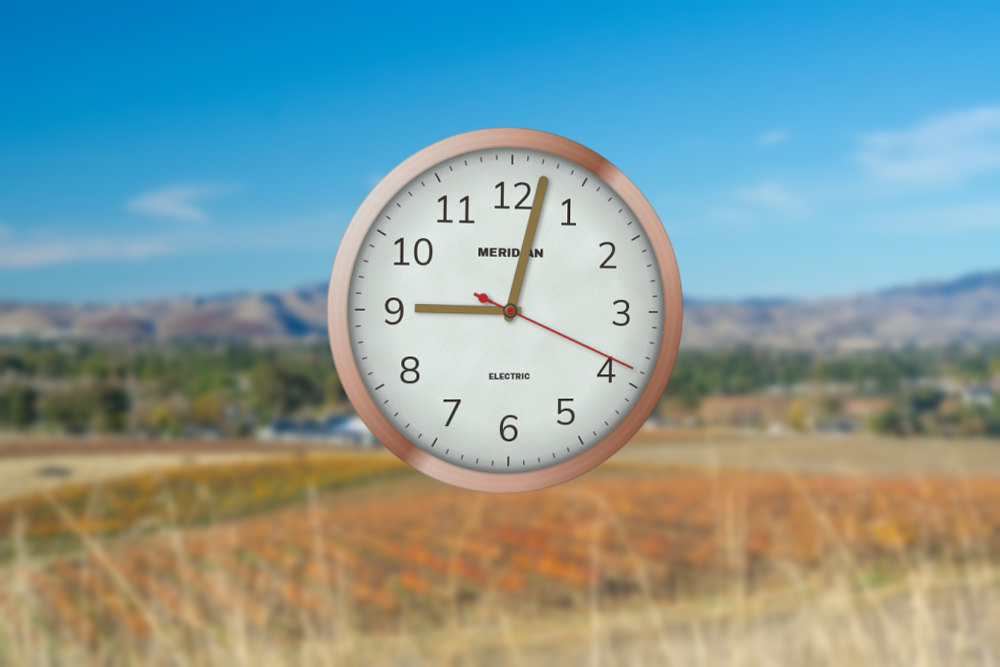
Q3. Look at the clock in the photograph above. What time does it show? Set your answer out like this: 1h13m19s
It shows 9h02m19s
